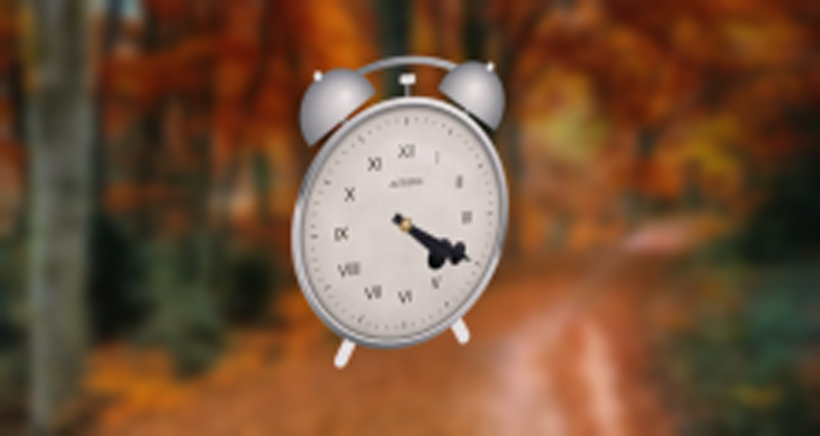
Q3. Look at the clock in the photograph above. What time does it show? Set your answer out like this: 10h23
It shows 4h20
